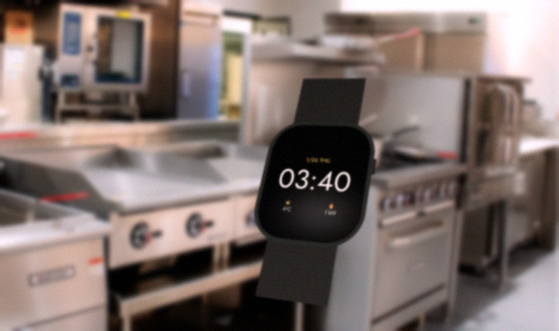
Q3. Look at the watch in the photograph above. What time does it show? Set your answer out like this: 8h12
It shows 3h40
